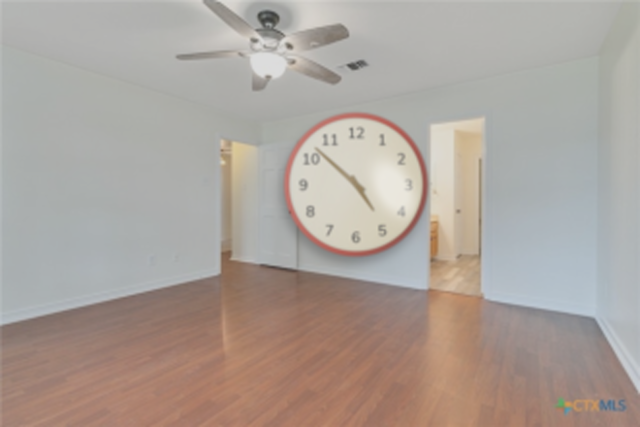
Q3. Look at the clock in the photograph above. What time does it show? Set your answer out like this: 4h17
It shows 4h52
